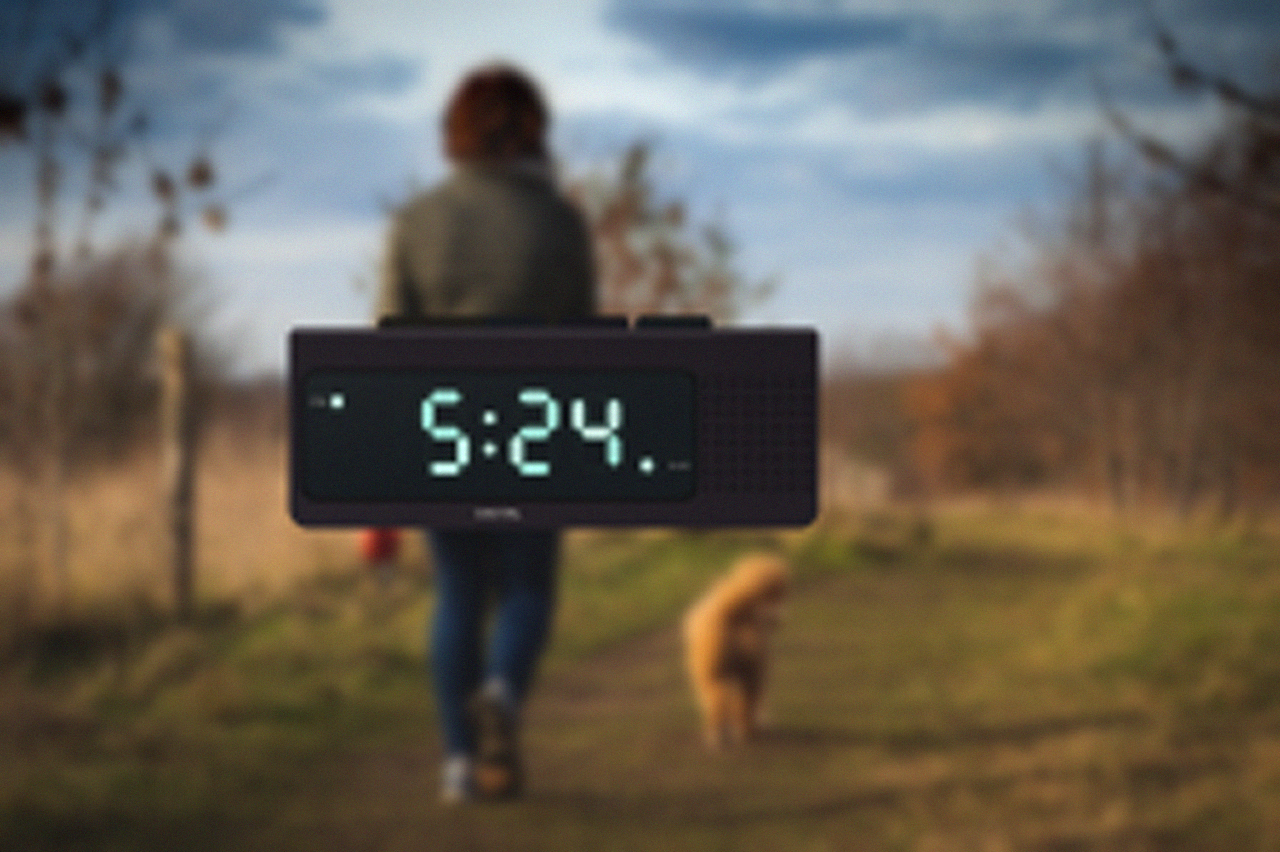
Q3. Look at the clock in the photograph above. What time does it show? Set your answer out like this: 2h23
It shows 5h24
